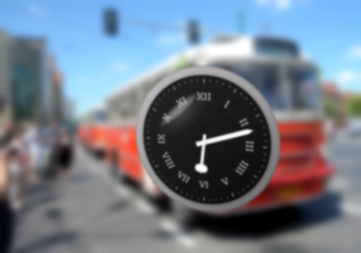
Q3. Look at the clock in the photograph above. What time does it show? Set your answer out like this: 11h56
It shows 6h12
